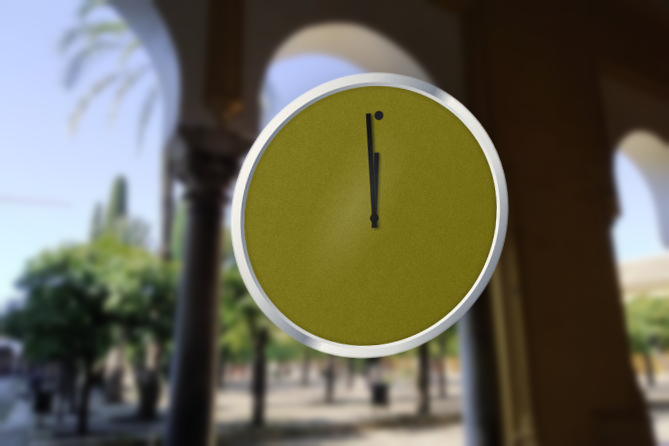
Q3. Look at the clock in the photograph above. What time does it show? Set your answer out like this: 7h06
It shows 11h59
